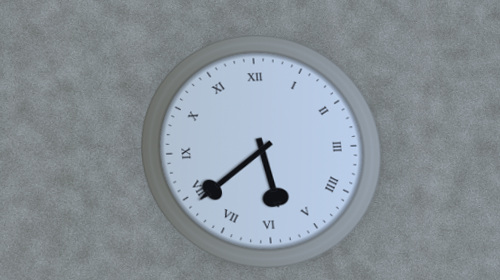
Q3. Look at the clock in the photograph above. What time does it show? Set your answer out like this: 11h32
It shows 5h39
